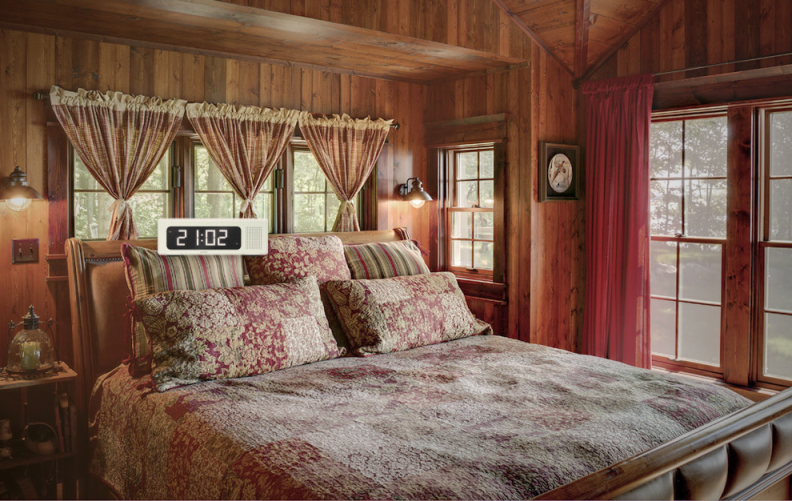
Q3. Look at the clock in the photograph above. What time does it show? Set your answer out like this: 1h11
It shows 21h02
